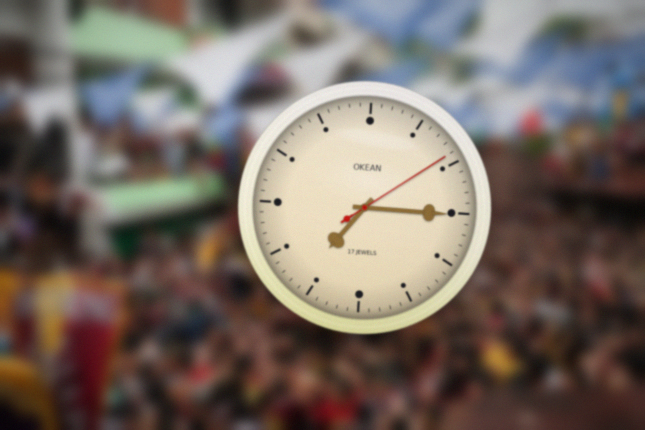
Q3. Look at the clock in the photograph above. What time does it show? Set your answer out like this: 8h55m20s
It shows 7h15m09s
